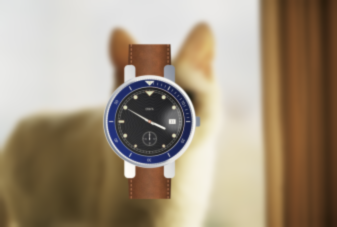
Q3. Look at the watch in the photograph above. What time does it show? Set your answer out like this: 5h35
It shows 3h50
